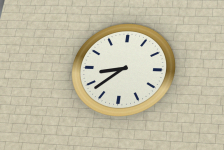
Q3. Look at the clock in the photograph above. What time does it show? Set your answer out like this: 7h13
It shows 8h38
